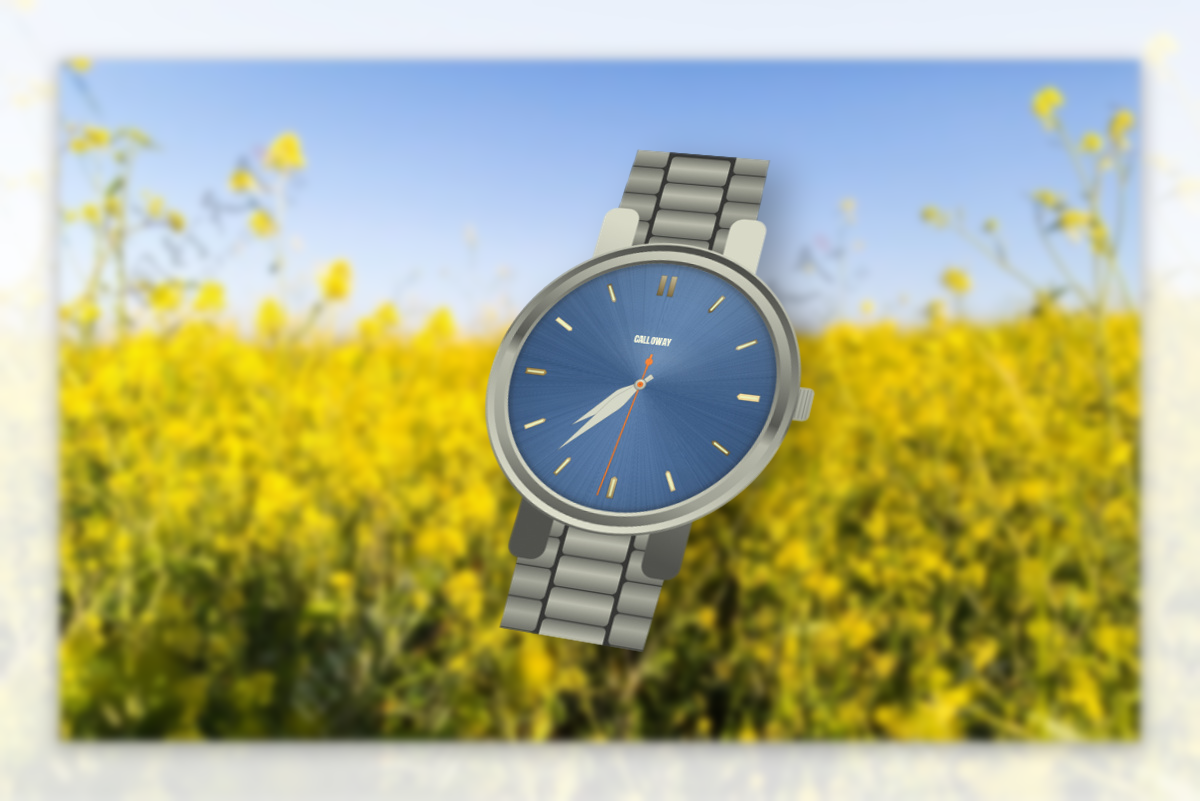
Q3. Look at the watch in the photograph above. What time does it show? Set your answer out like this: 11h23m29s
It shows 7h36m31s
